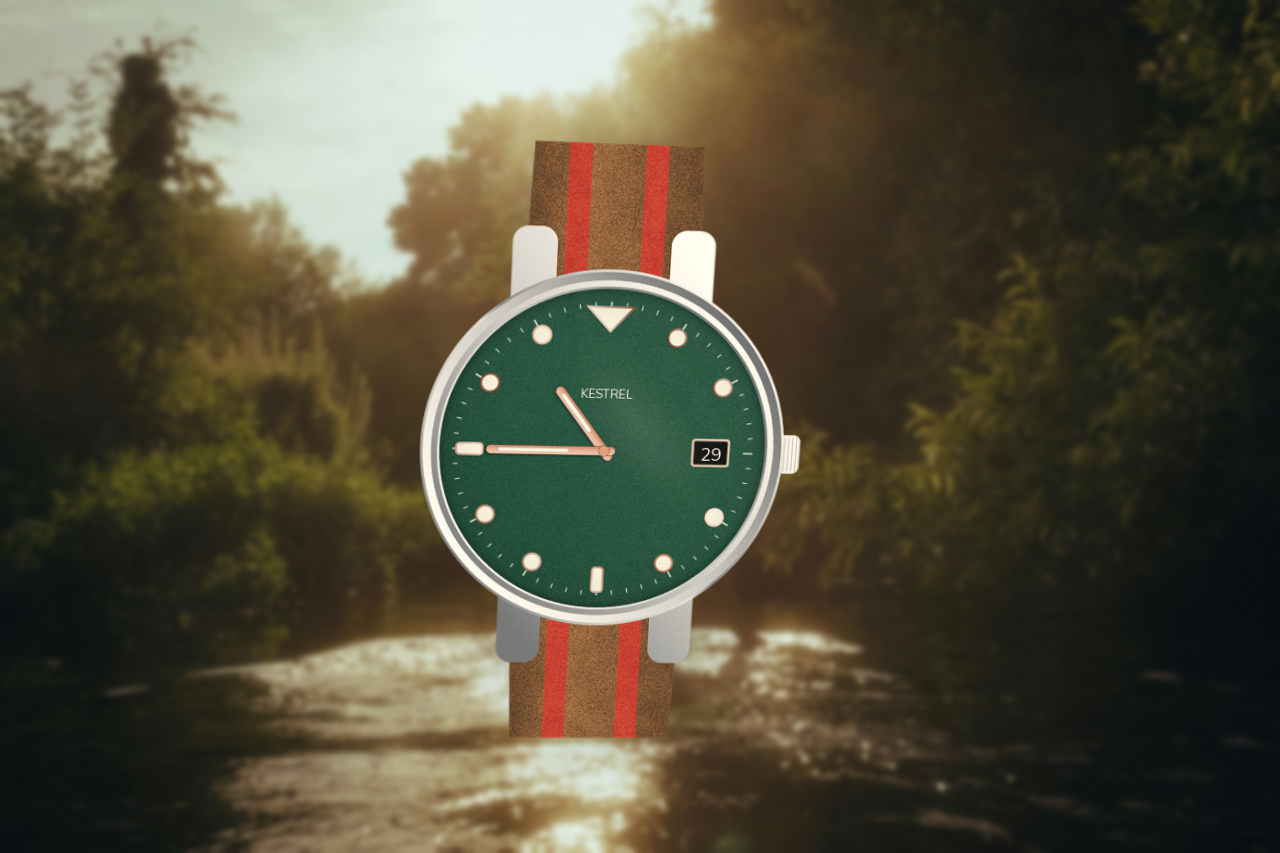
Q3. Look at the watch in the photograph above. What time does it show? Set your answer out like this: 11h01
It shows 10h45
